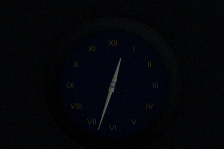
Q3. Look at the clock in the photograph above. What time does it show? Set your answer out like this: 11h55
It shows 12h33
